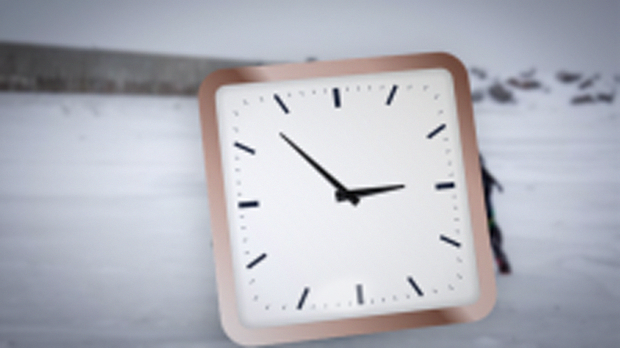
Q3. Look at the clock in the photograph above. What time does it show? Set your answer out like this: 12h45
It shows 2h53
